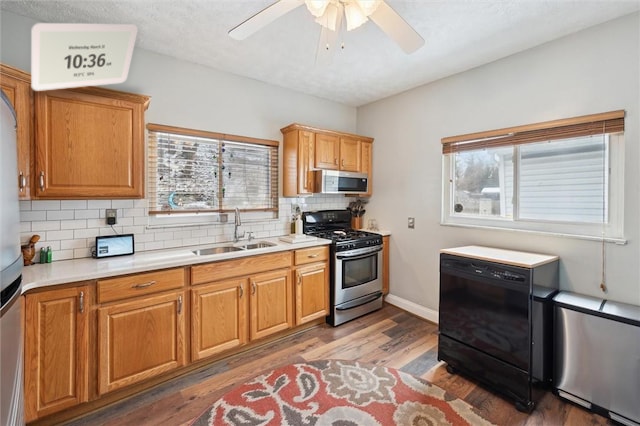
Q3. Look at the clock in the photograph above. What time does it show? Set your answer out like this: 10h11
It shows 10h36
